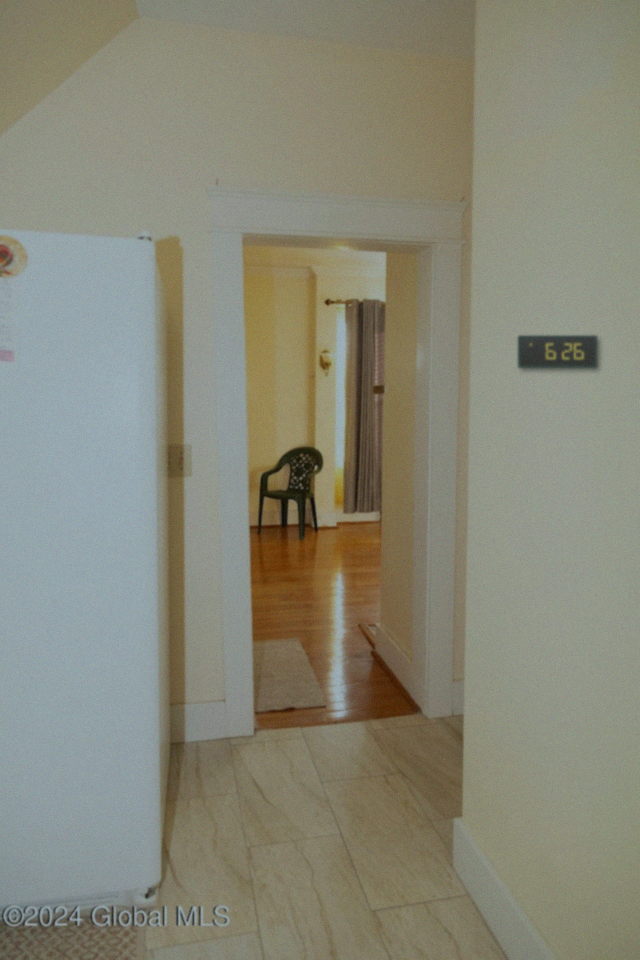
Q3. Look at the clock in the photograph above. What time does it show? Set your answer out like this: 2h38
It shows 6h26
